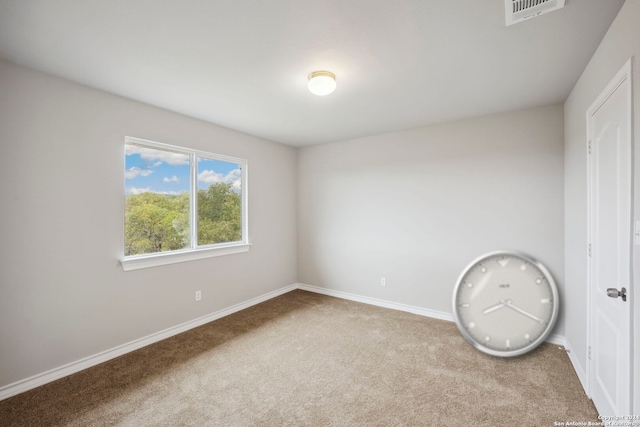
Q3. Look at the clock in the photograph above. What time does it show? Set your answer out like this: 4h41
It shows 8h20
